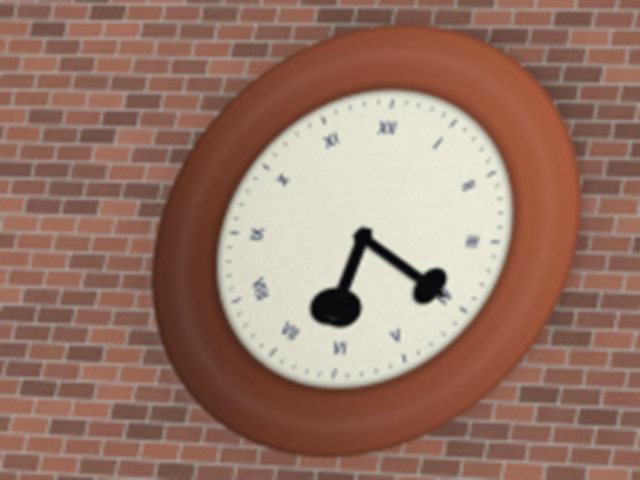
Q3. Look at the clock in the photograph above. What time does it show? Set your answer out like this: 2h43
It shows 6h20
